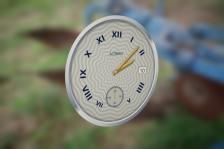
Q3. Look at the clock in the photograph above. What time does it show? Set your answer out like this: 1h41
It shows 2h08
